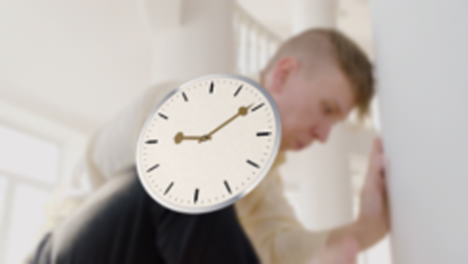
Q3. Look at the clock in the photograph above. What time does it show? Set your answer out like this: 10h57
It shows 9h09
